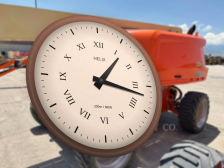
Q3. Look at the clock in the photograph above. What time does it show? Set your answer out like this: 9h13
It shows 1h17
